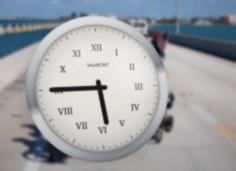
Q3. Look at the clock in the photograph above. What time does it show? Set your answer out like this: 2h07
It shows 5h45
